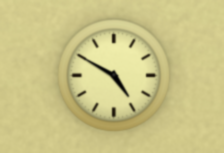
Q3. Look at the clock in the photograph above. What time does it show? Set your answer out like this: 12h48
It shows 4h50
